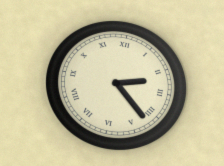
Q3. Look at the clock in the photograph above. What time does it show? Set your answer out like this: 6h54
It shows 2h22
